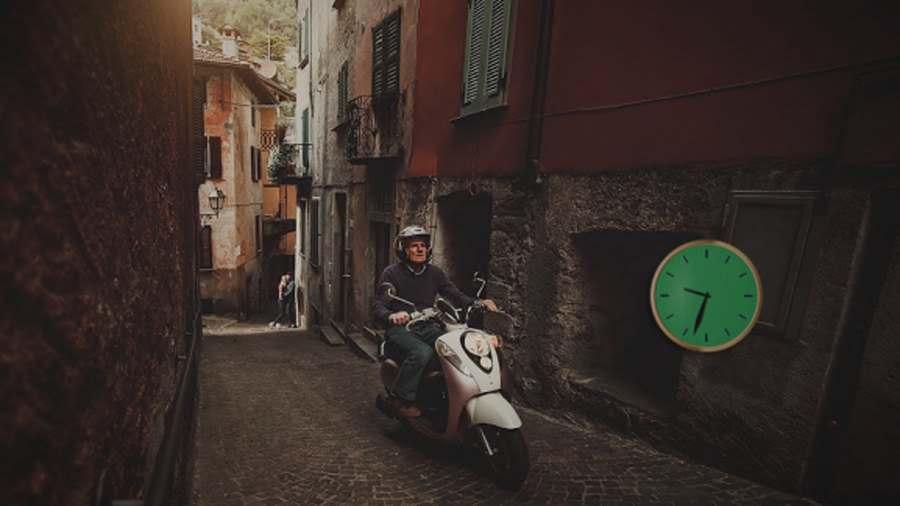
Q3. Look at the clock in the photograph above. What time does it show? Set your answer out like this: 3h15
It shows 9h33
